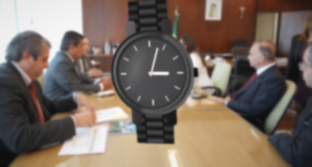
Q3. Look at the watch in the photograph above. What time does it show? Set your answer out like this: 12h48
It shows 3h03
